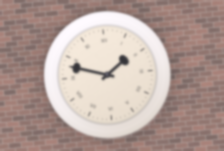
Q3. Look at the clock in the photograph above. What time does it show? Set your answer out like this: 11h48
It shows 1h48
